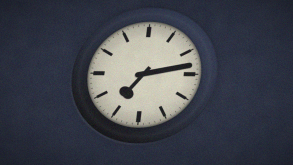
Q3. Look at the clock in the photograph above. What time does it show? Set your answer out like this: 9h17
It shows 7h13
